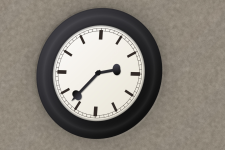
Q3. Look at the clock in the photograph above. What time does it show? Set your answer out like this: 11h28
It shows 2h37
